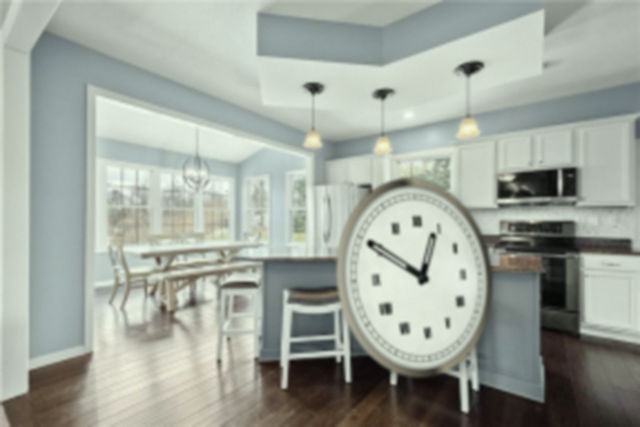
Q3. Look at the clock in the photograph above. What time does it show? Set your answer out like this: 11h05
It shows 12h50
